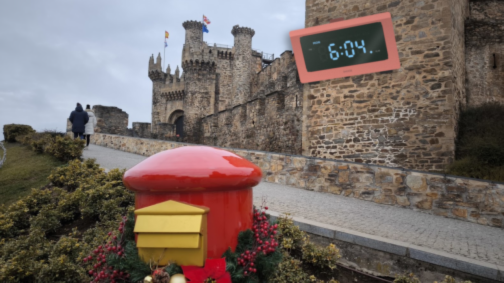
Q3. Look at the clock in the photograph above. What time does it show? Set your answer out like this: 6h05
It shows 6h04
